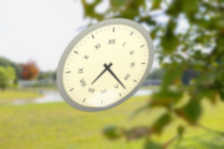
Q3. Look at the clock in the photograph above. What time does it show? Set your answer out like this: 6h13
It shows 7h23
